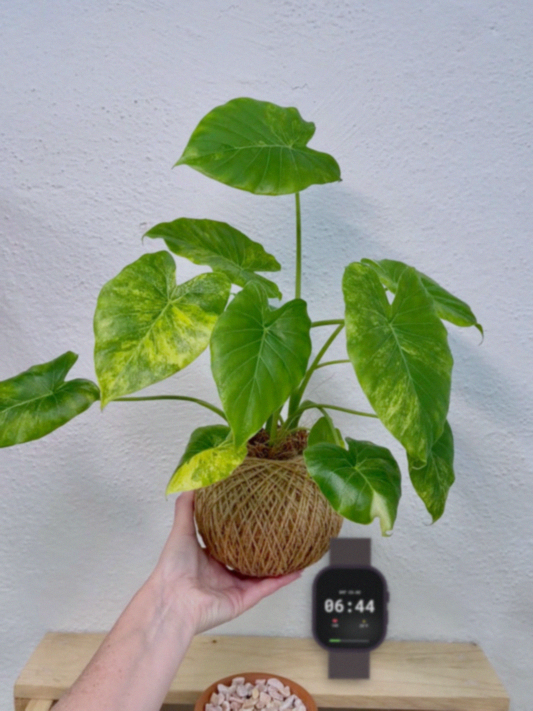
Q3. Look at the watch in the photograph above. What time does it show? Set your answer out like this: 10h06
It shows 6h44
